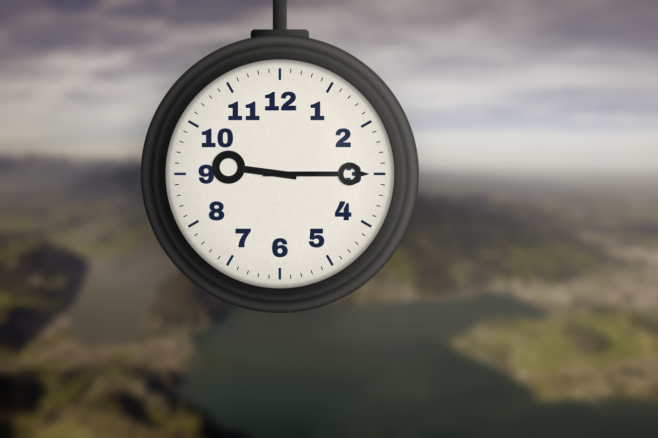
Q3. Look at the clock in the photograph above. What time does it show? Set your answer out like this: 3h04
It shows 9h15
